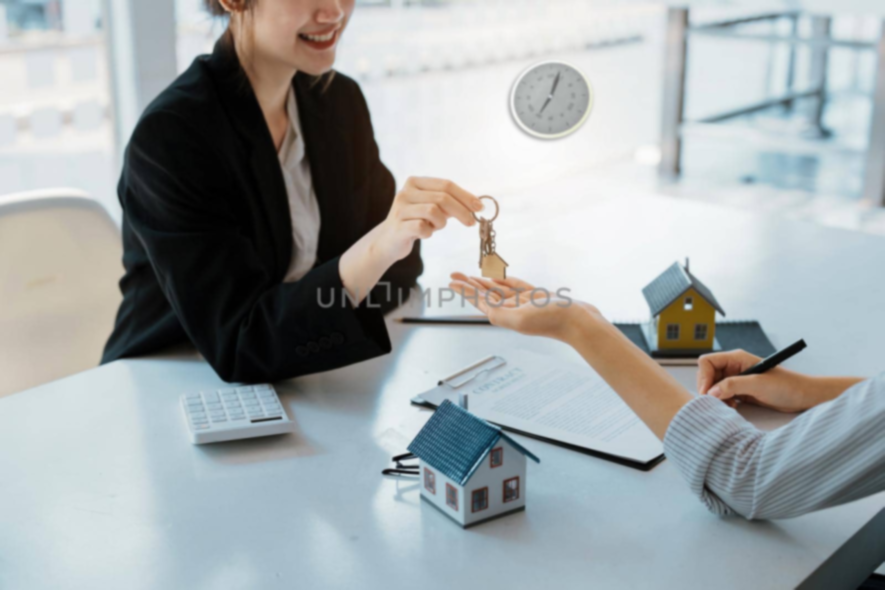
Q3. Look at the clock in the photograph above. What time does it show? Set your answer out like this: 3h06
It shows 7h03
